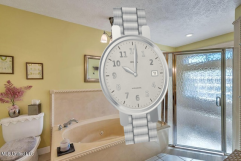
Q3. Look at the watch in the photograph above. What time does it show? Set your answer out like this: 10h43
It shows 10h01
